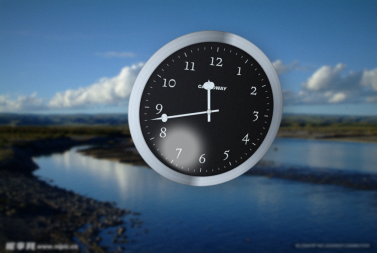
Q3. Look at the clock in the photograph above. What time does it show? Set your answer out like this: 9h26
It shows 11h43
